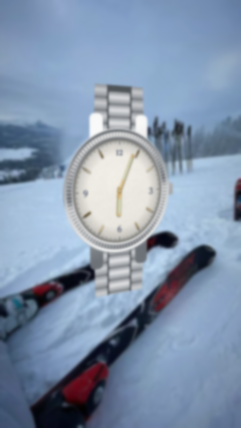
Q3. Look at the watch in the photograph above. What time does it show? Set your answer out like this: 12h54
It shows 6h04
